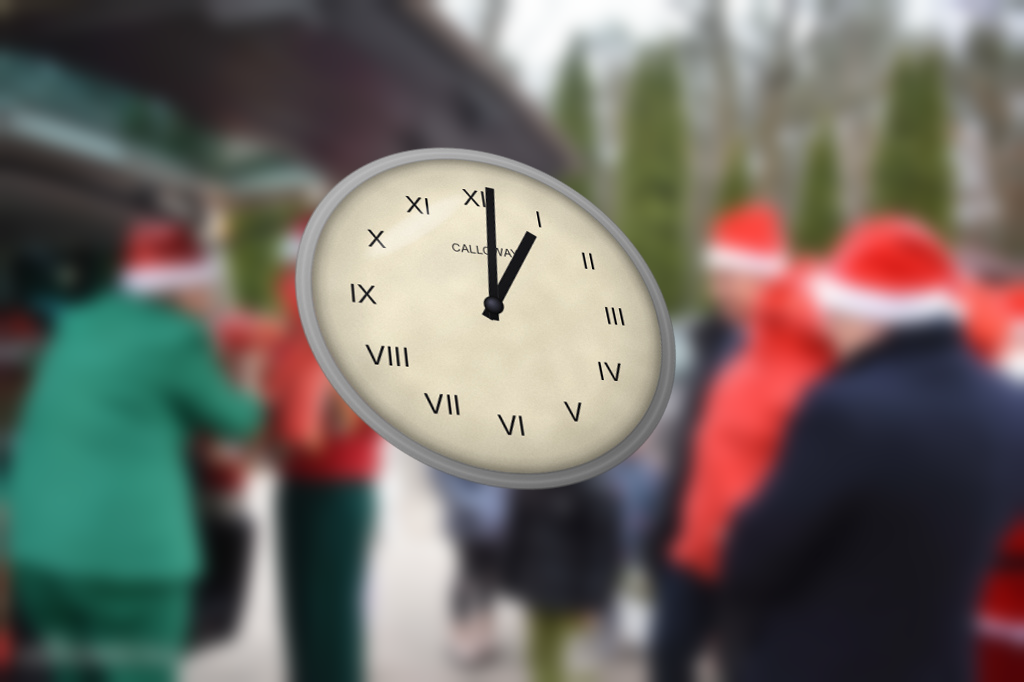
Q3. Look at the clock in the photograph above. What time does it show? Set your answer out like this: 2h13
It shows 1h01
